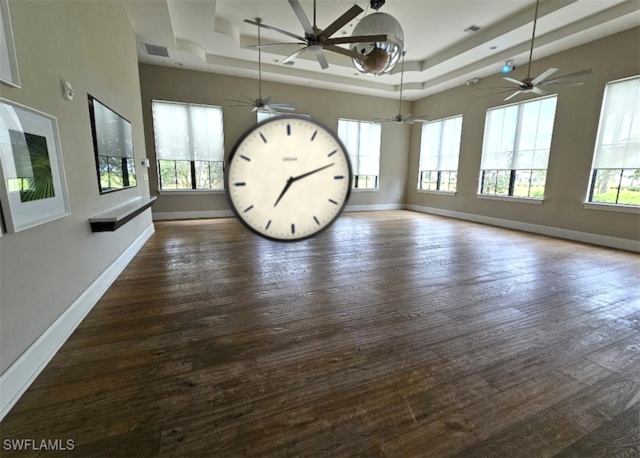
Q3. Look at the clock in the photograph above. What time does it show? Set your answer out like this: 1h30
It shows 7h12
